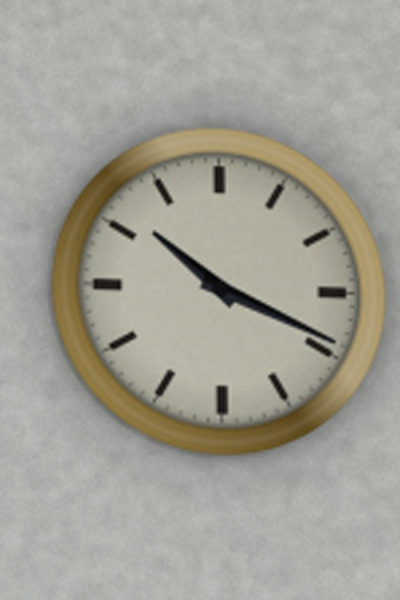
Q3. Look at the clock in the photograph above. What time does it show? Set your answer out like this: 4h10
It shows 10h19
